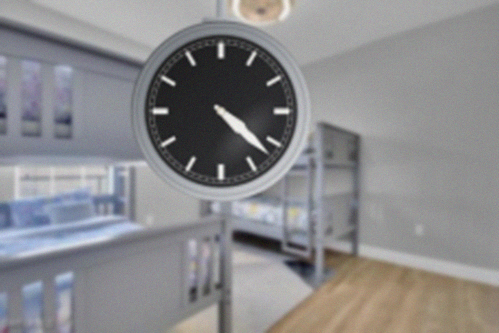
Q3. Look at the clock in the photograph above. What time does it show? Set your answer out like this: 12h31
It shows 4h22
